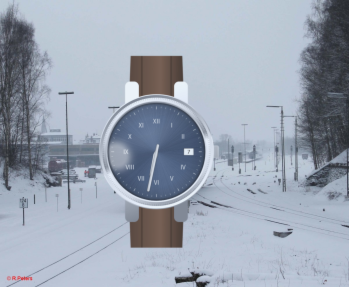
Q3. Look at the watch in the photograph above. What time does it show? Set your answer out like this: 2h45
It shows 6h32
